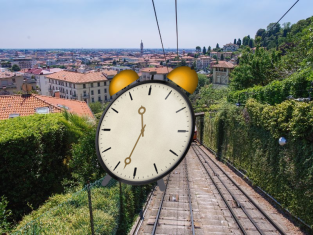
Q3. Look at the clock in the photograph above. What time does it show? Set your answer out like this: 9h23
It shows 11h33
